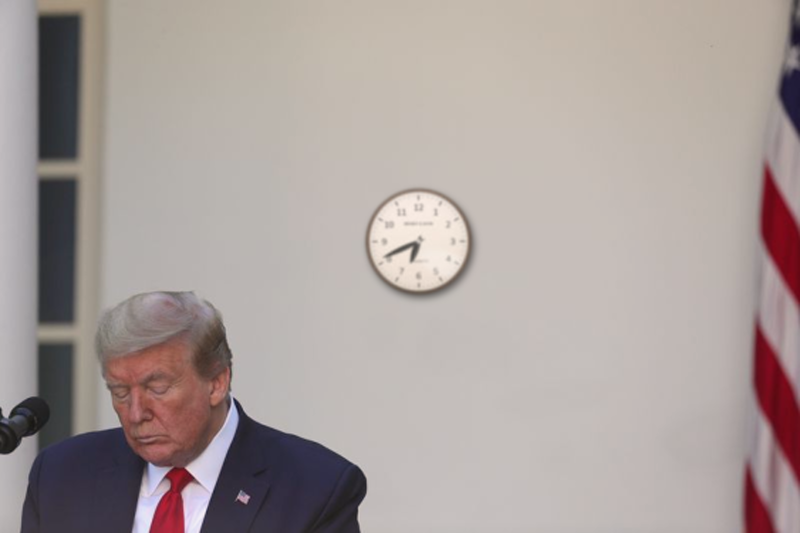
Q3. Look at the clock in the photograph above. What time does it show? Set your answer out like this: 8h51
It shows 6h41
